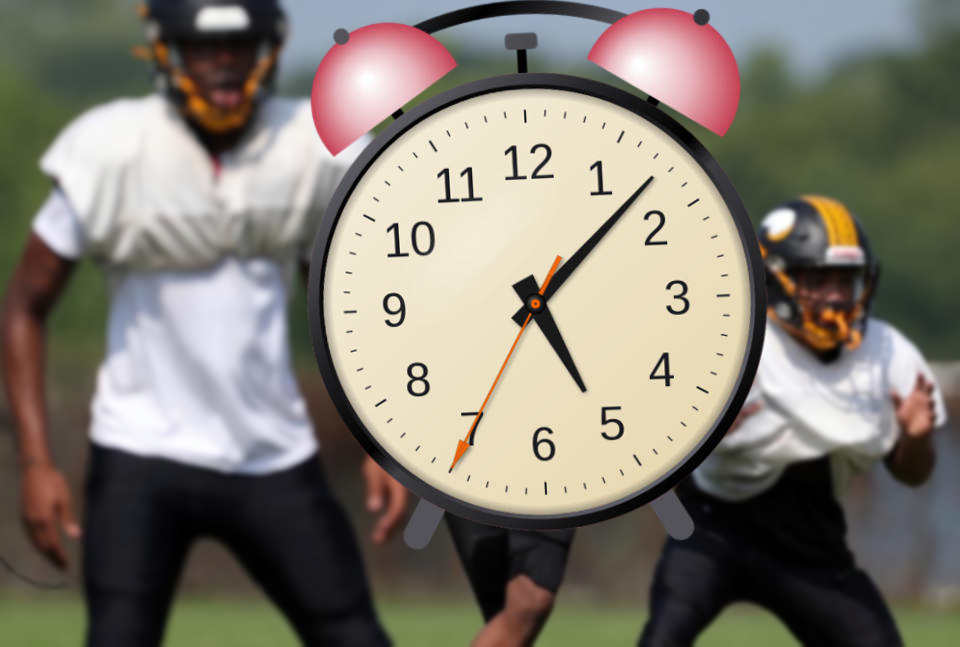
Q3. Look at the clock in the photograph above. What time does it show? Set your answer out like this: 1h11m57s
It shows 5h07m35s
